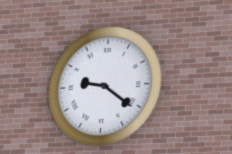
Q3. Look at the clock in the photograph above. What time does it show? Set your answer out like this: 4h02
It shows 9h21
